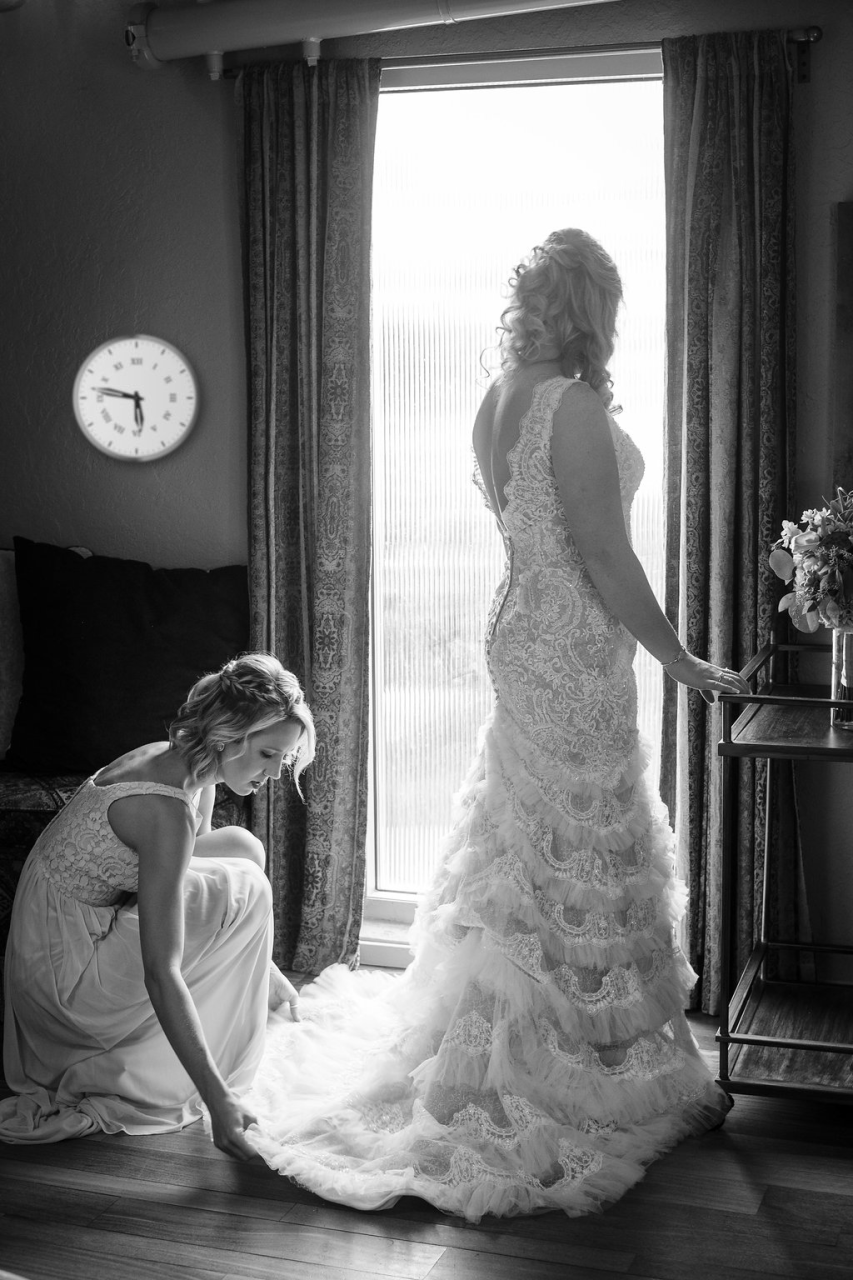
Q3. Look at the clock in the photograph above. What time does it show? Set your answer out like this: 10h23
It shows 5h47
